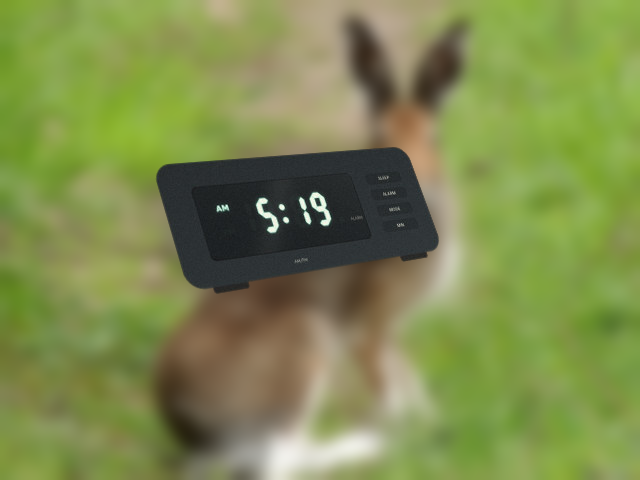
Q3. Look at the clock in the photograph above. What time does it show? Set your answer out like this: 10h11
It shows 5h19
